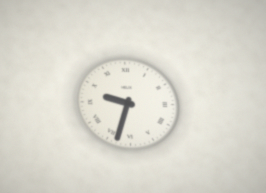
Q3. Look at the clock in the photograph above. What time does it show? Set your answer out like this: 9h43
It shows 9h33
